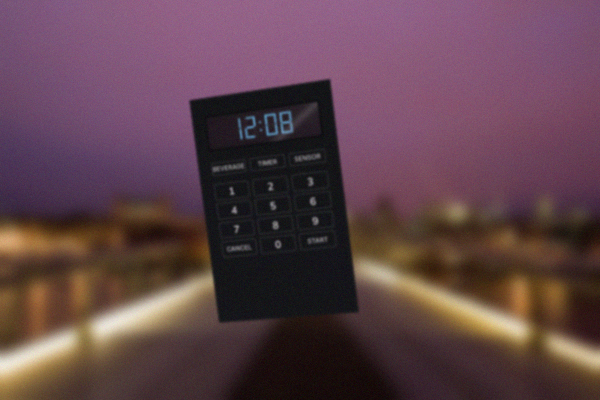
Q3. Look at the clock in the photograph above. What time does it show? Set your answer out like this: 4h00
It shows 12h08
